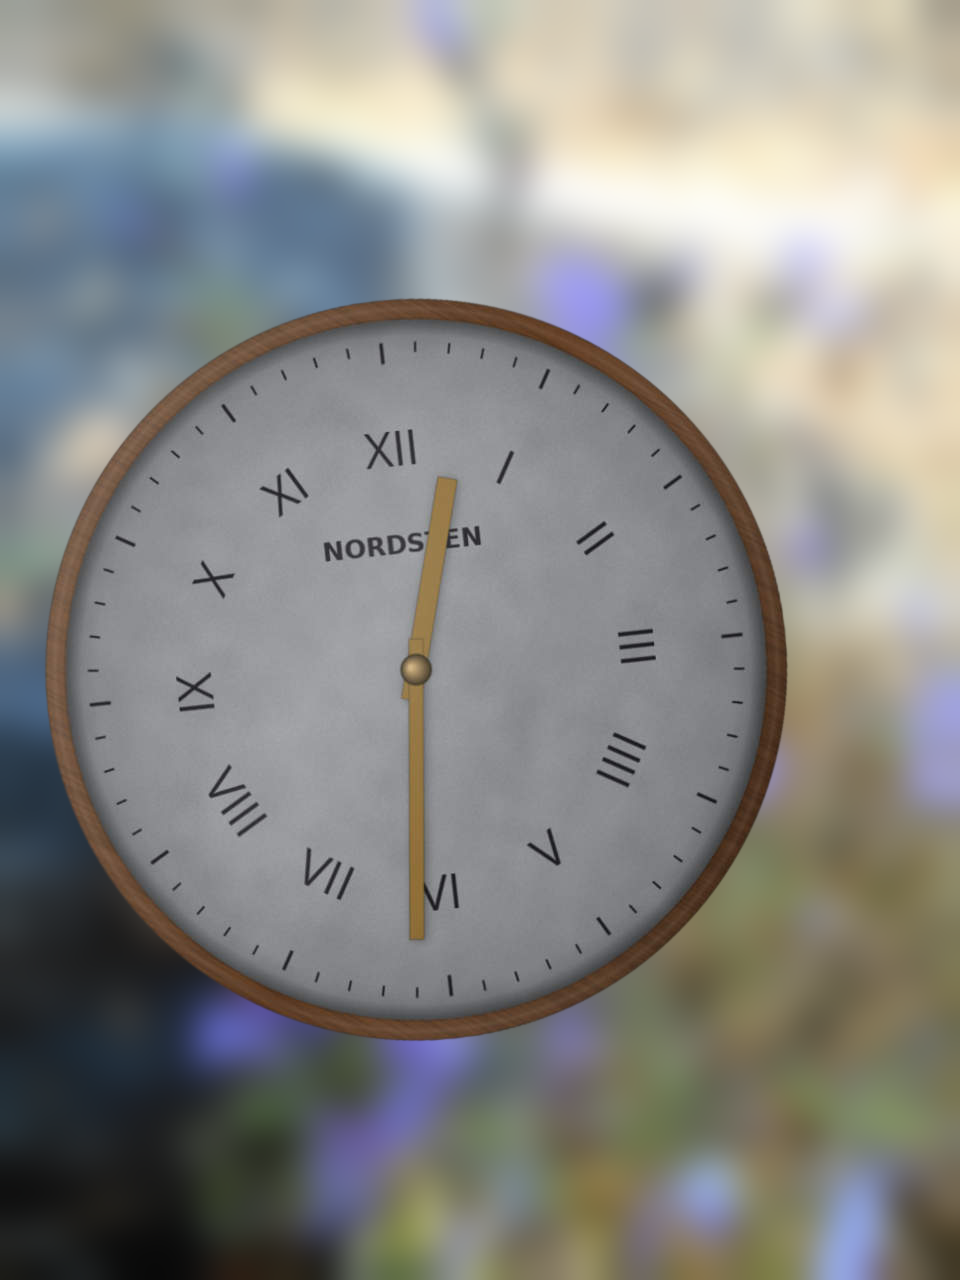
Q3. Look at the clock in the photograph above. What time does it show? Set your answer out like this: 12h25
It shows 12h31
